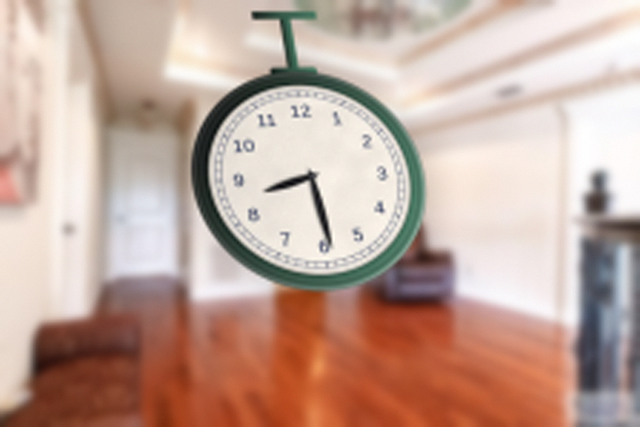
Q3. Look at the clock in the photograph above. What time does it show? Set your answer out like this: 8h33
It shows 8h29
